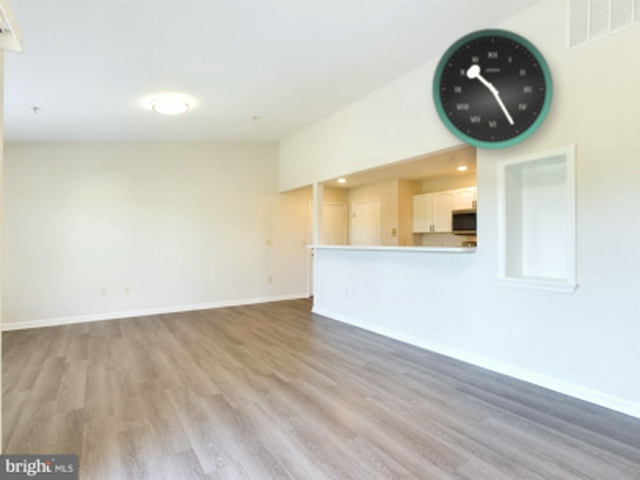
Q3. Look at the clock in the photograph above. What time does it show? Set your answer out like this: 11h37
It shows 10h25
